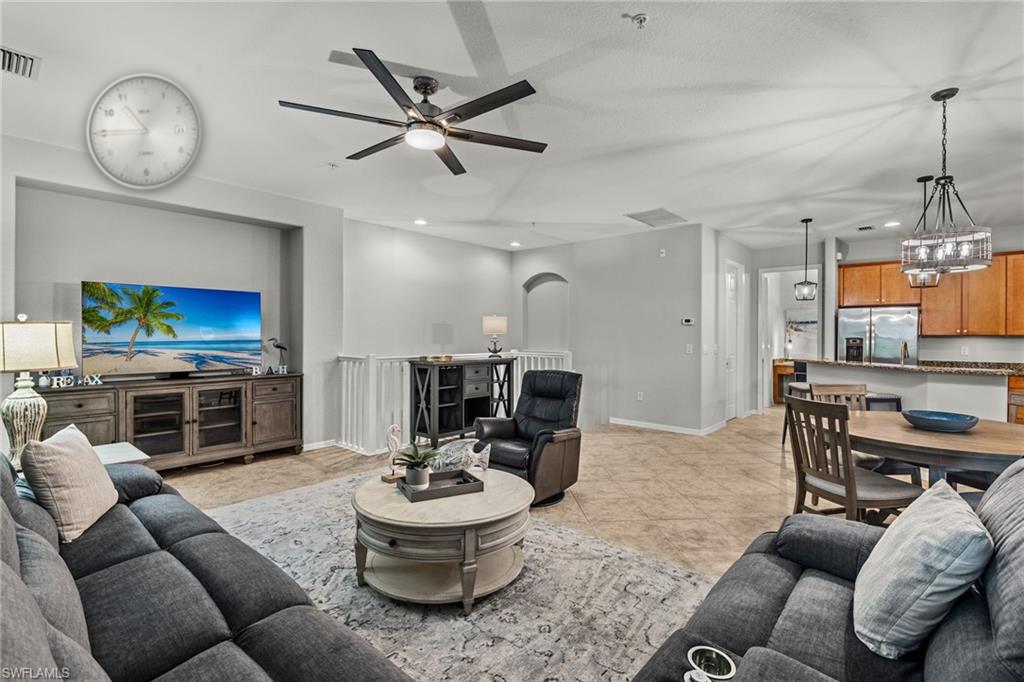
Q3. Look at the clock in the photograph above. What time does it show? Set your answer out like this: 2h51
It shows 10h45
